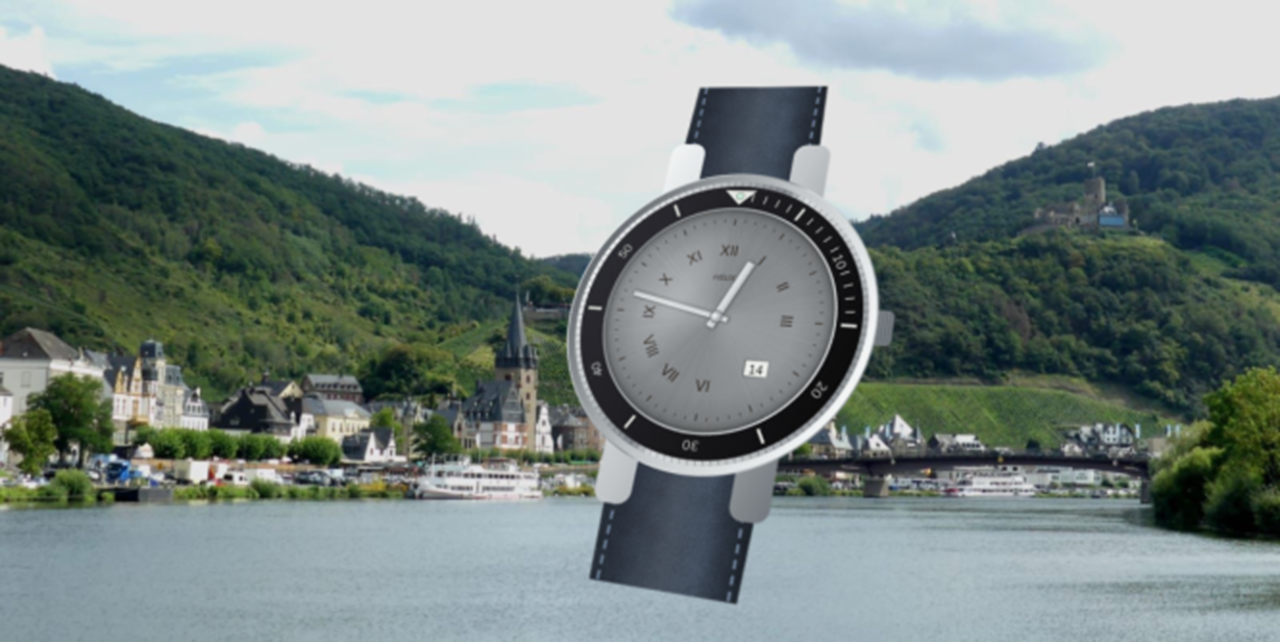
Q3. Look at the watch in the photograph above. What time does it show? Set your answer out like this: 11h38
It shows 12h47
